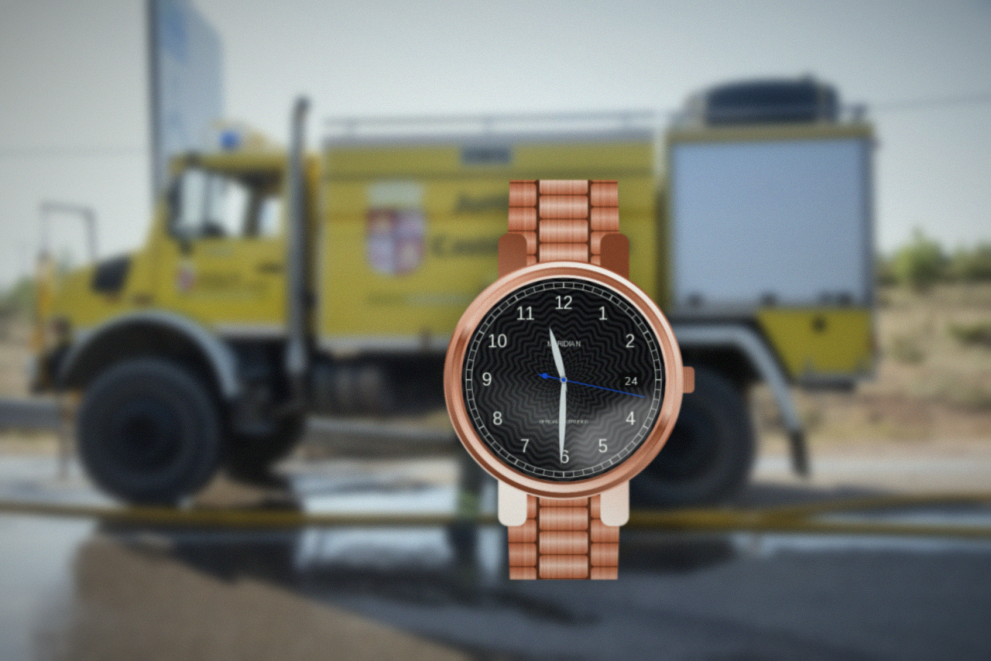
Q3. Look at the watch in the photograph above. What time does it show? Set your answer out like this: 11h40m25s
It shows 11h30m17s
